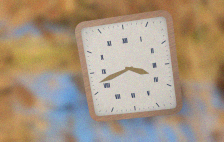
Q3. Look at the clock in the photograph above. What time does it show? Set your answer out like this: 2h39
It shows 3h42
